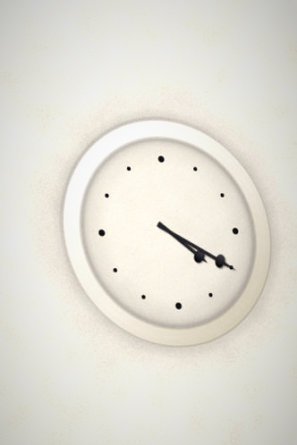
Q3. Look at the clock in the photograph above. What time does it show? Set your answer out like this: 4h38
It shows 4h20
